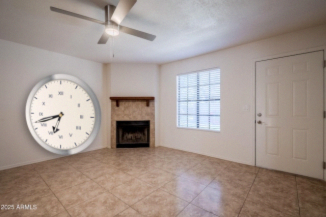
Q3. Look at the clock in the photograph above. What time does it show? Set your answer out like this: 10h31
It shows 6h42
